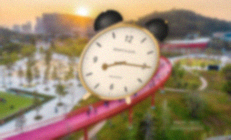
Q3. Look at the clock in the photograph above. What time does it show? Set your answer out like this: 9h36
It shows 8h15
